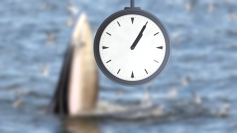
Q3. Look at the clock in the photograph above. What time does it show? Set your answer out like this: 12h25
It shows 1h05
